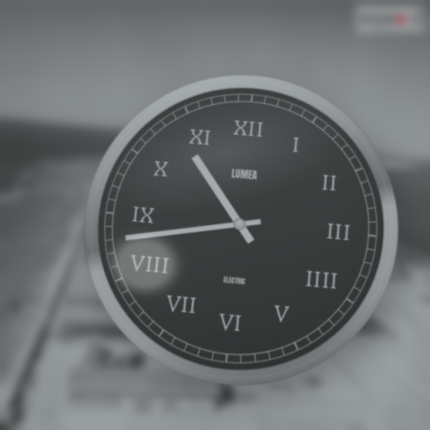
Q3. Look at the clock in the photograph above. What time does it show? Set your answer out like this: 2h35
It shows 10h43
